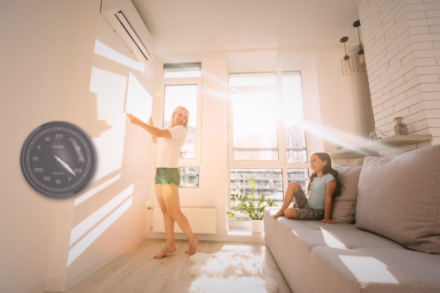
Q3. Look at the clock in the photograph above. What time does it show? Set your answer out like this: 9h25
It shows 4h22
